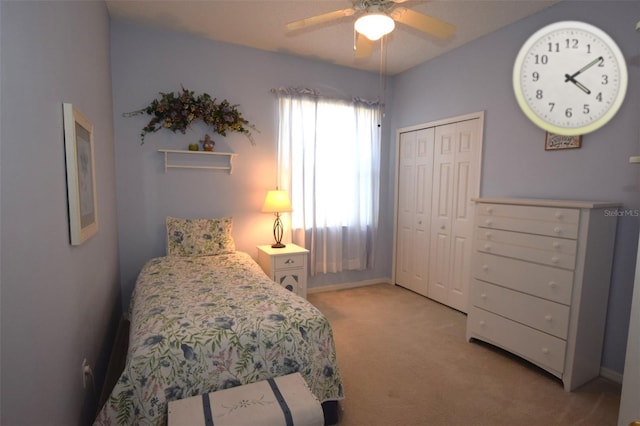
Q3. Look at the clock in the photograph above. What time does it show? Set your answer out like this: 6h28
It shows 4h09
